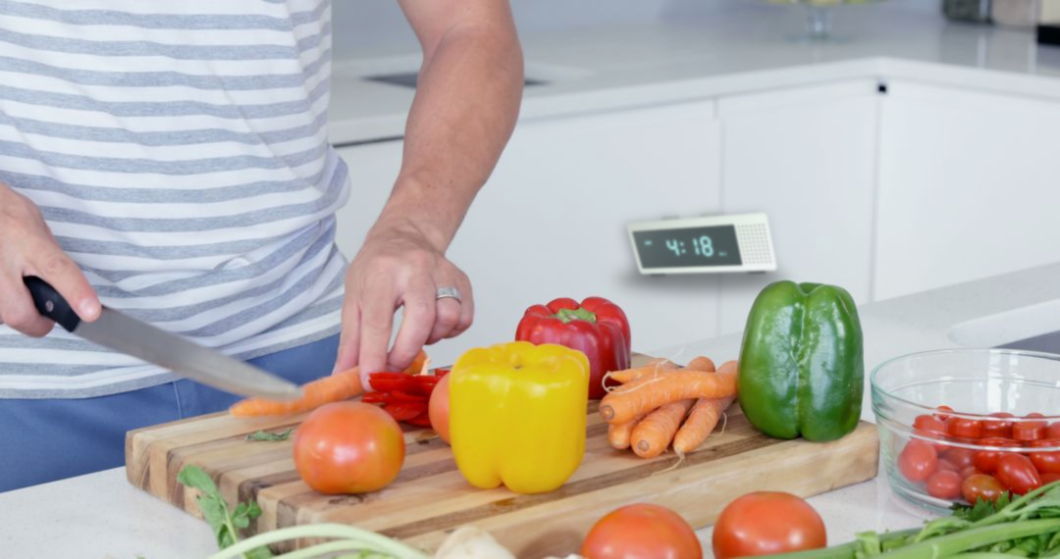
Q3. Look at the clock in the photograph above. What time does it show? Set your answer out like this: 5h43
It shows 4h18
